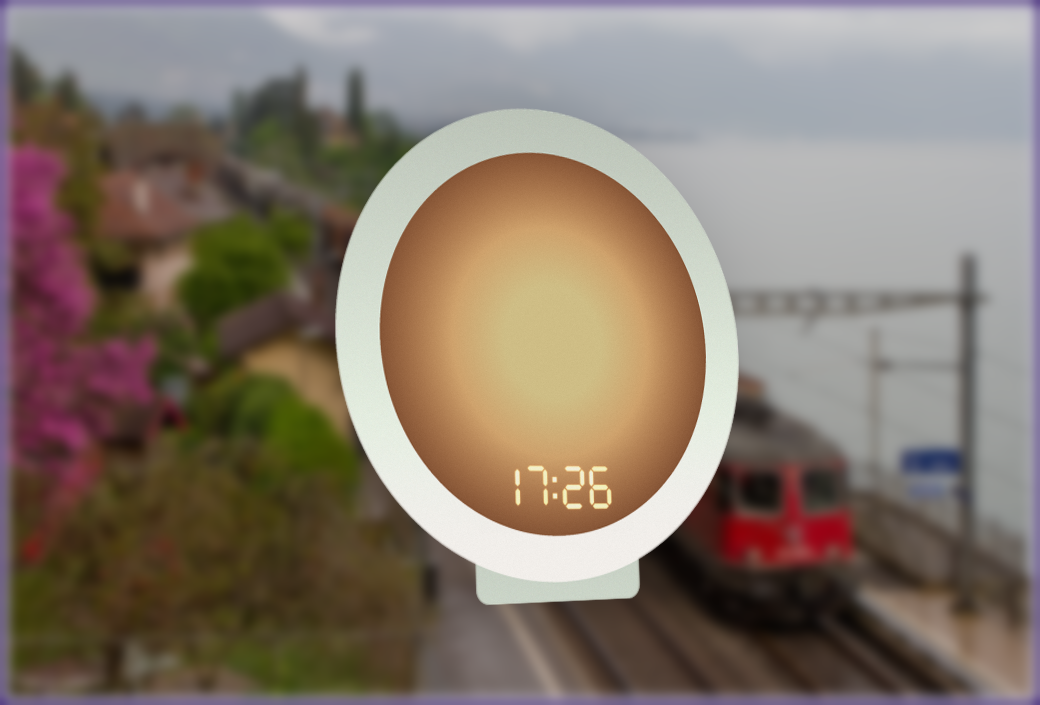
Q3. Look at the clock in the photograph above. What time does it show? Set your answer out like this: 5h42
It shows 17h26
